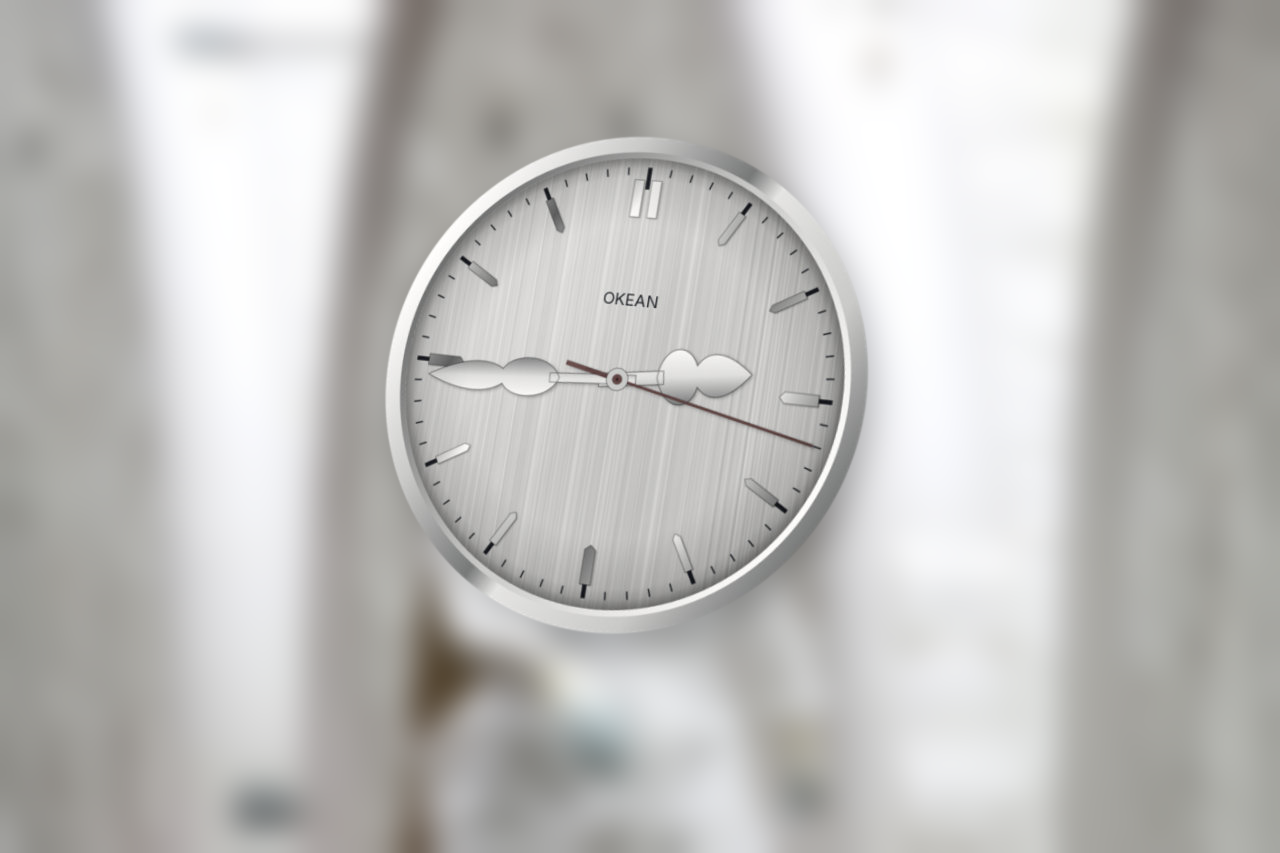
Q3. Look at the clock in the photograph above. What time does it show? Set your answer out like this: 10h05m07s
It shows 2h44m17s
